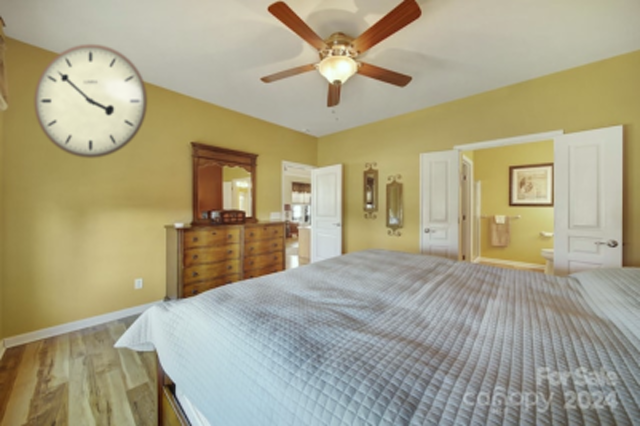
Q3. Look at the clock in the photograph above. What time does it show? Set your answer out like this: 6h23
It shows 3h52
